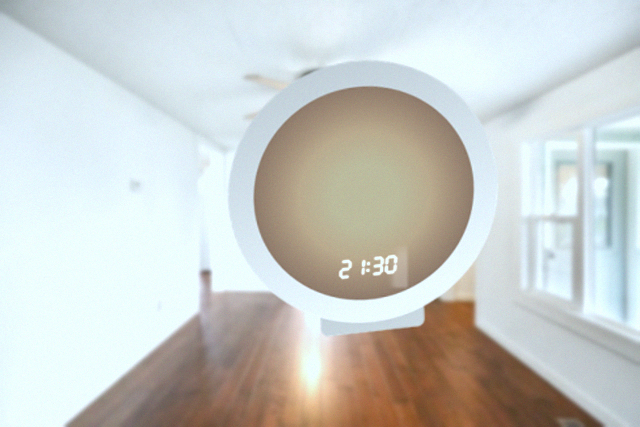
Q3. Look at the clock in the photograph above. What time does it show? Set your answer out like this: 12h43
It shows 21h30
